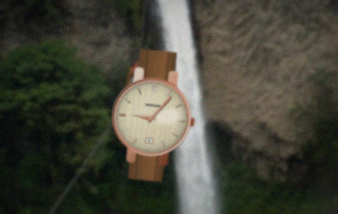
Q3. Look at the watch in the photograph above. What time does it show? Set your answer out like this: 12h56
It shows 9h06
